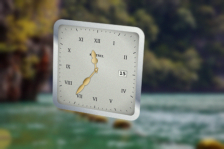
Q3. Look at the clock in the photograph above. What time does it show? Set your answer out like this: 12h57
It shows 11h36
